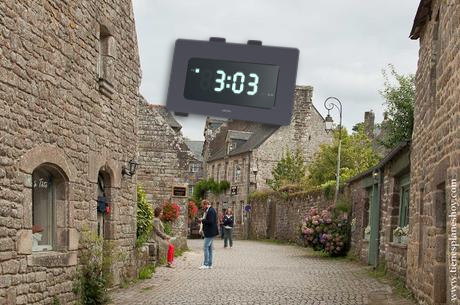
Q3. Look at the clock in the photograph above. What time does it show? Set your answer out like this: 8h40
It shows 3h03
